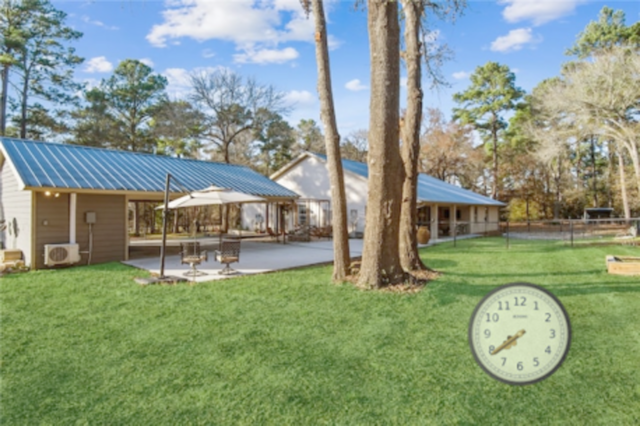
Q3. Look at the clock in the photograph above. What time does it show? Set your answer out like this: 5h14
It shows 7h39
